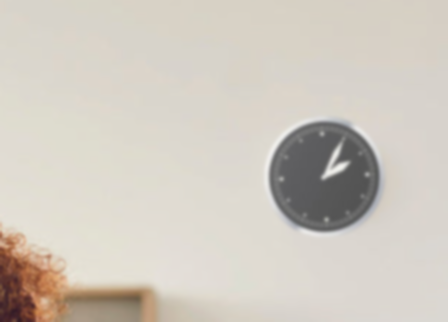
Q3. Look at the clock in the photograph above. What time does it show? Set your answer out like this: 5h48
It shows 2h05
